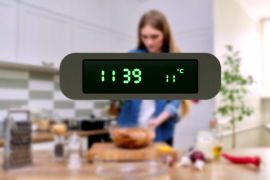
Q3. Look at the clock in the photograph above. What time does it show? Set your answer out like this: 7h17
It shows 11h39
